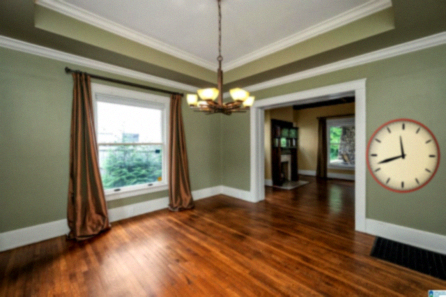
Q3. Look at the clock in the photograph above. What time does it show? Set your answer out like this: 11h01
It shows 11h42
